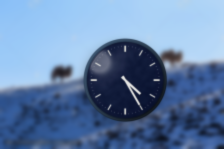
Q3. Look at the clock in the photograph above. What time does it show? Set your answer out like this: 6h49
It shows 4h25
